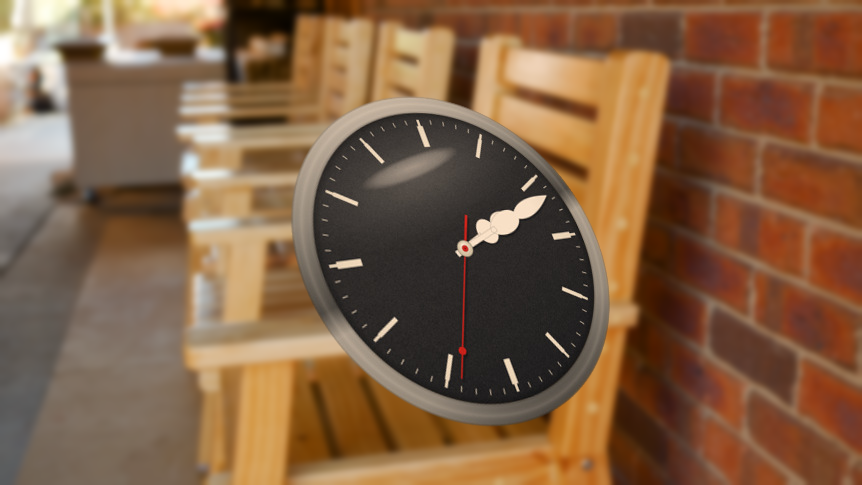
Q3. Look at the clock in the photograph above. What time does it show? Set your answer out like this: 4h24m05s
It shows 2h11m34s
